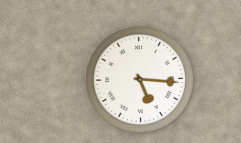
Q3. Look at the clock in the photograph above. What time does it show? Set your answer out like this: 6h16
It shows 5h16
